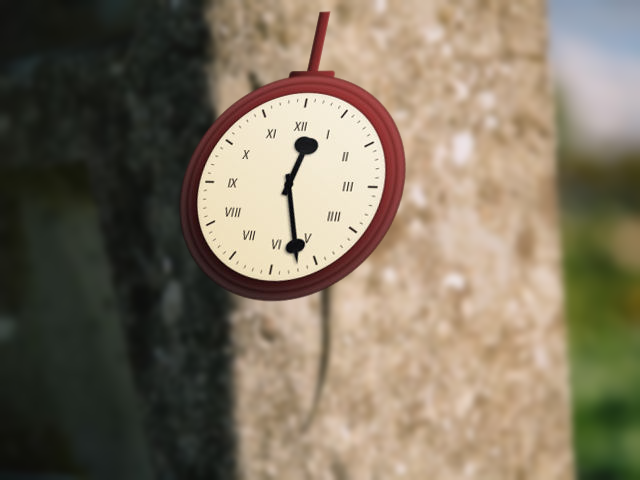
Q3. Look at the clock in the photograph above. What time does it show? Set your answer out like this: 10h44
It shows 12h27
